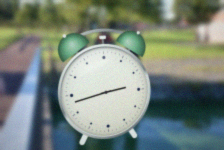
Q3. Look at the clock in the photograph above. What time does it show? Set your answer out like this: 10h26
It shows 2h43
